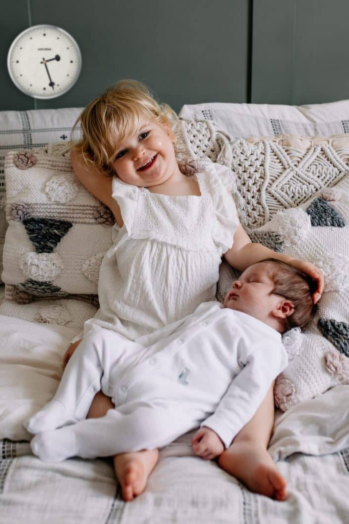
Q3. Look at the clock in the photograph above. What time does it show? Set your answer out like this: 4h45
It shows 2h27
